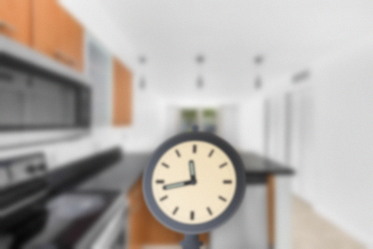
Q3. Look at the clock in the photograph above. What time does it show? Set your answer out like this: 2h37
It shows 11h43
